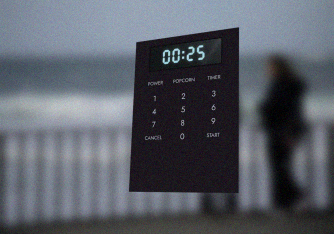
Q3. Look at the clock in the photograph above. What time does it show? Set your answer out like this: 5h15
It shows 0h25
